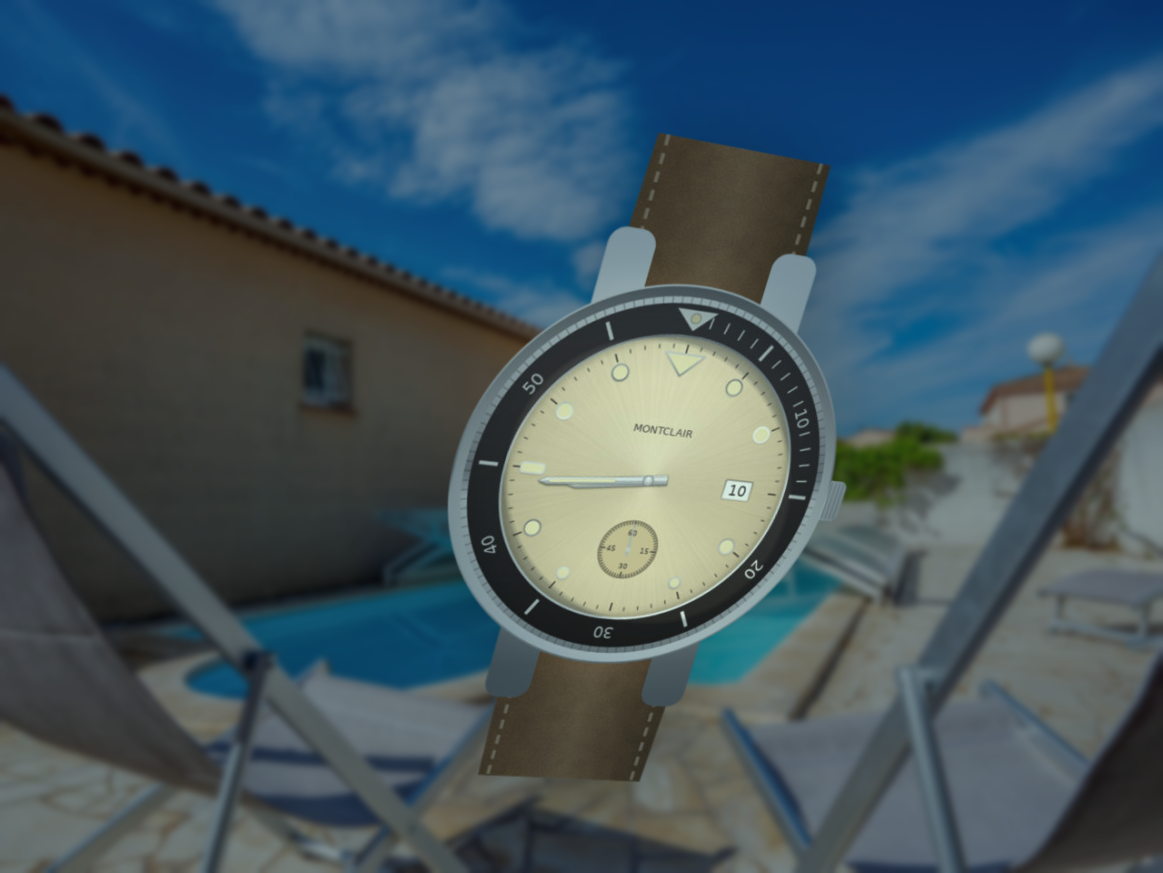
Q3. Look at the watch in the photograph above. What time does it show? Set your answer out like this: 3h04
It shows 8h44
